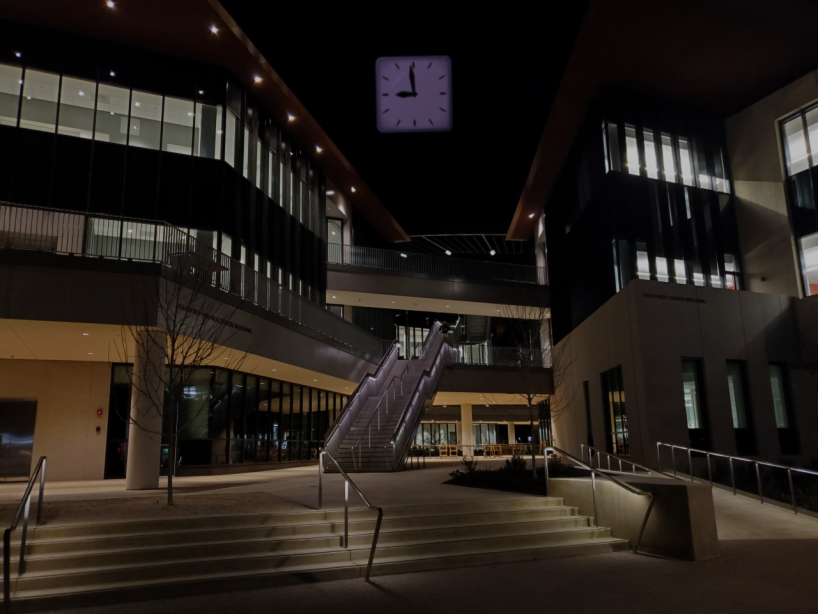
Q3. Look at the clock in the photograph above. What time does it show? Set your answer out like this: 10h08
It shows 8h59
